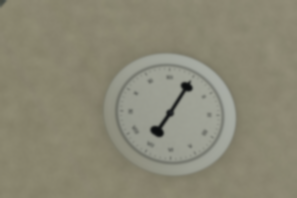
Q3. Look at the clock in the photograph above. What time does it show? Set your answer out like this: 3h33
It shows 7h05
